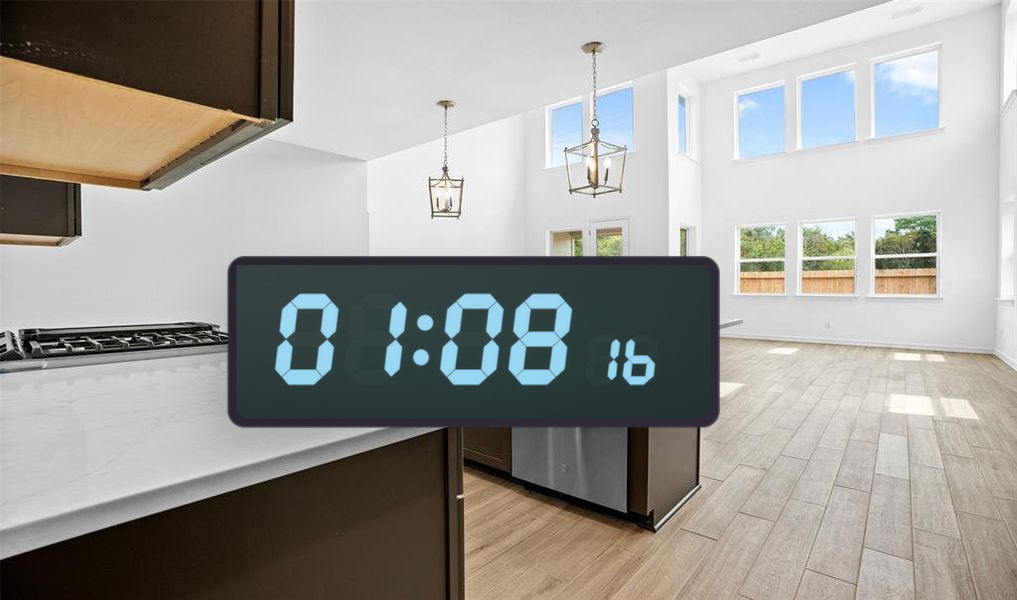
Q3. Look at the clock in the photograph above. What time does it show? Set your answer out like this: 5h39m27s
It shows 1h08m16s
